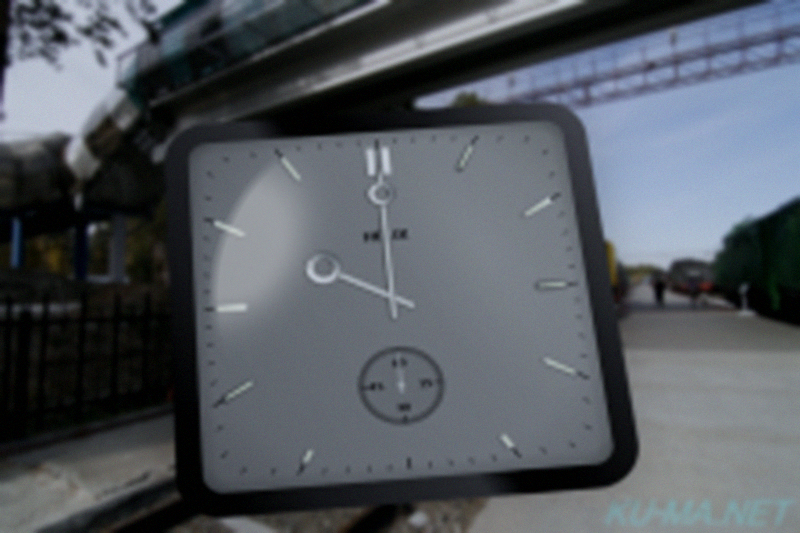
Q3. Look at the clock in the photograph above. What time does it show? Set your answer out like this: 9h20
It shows 10h00
